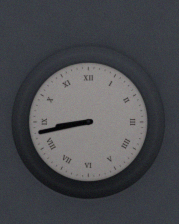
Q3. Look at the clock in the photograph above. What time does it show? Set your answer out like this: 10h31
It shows 8h43
